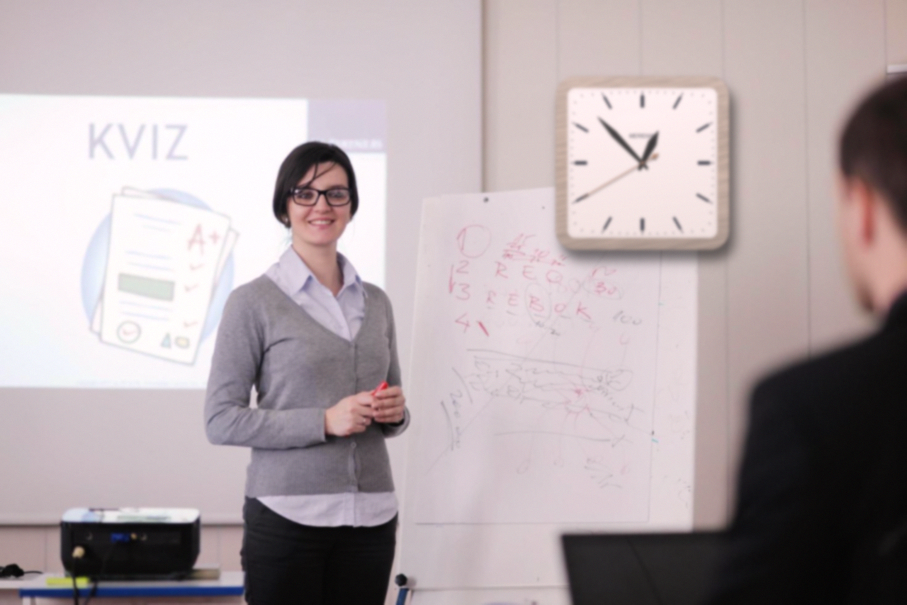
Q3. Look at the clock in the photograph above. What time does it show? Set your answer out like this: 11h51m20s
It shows 12h52m40s
